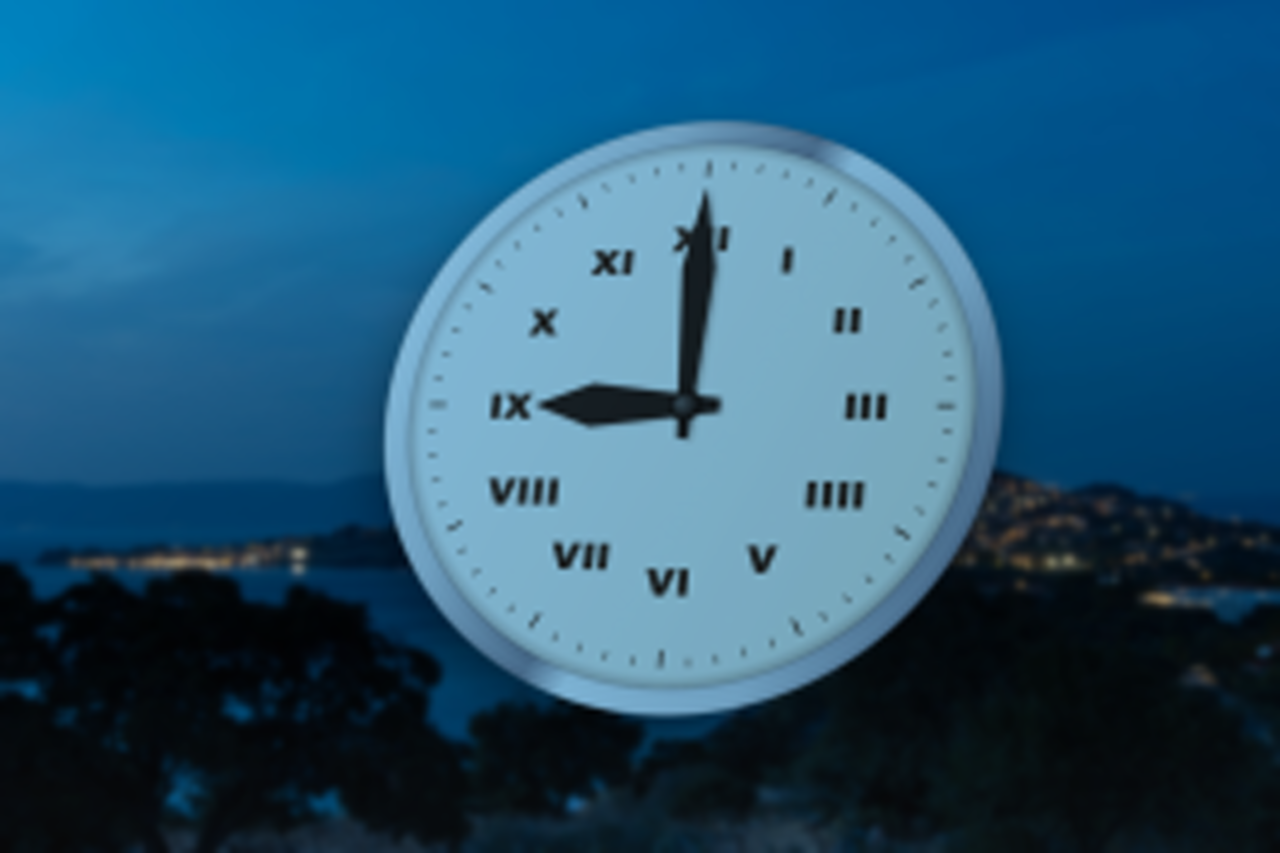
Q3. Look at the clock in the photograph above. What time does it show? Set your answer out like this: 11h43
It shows 9h00
